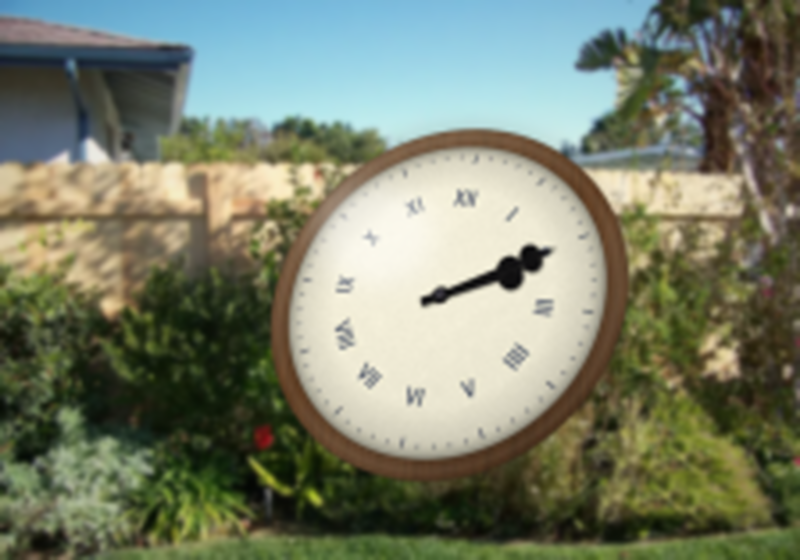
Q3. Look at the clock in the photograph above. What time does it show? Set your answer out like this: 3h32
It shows 2h10
